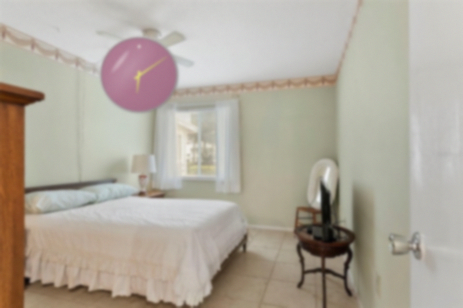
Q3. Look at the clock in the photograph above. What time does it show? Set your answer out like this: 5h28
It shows 6h09
